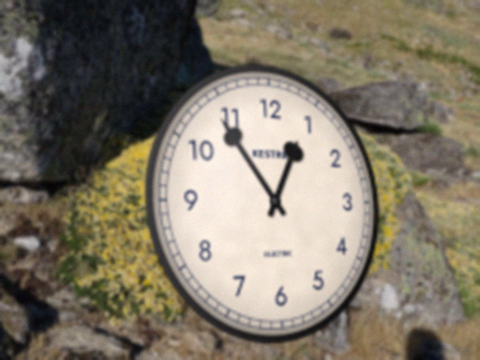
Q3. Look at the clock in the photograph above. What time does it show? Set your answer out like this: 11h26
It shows 12h54
